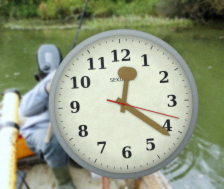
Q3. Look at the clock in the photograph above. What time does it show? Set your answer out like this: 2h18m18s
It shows 12h21m18s
